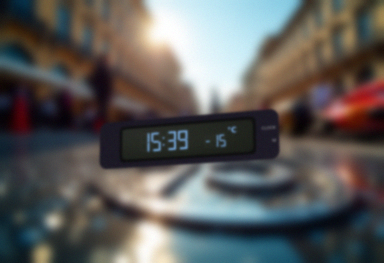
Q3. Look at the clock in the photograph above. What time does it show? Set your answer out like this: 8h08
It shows 15h39
